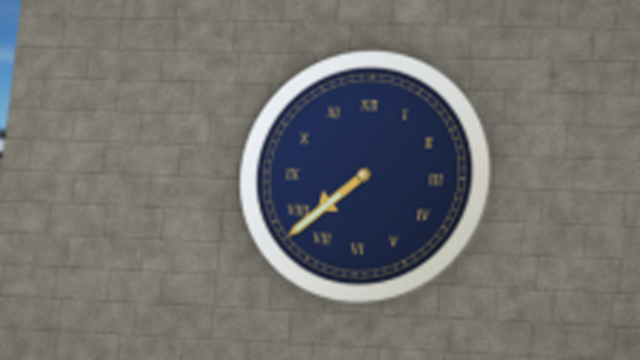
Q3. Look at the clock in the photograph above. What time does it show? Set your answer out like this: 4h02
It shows 7h38
